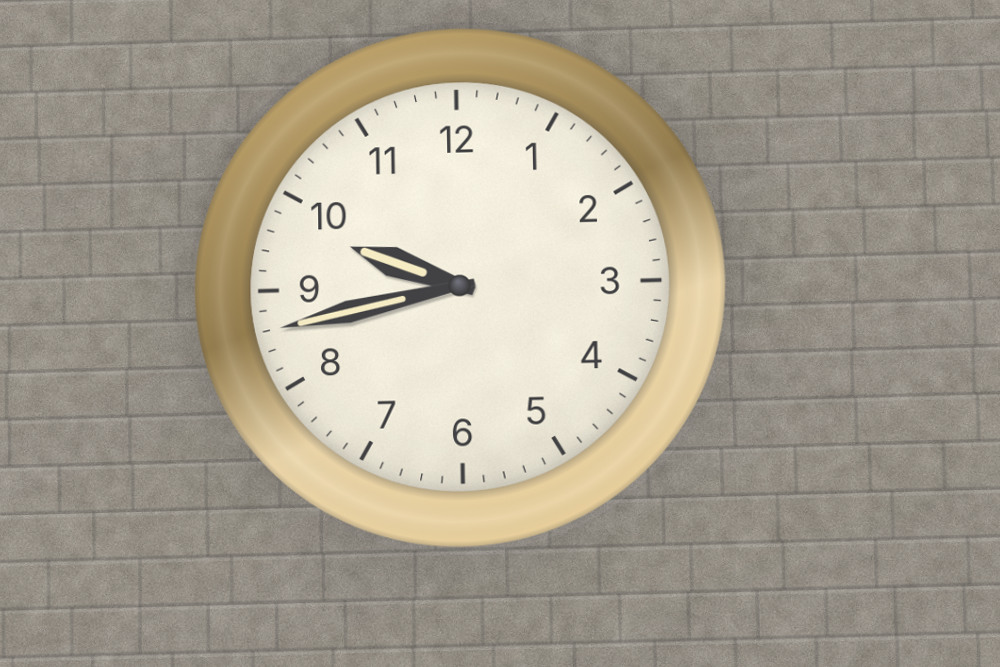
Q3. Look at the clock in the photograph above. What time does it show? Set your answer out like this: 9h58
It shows 9h43
